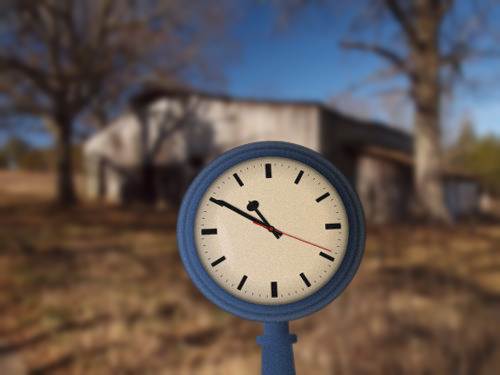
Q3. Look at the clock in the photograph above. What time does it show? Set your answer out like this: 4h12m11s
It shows 10h50m19s
